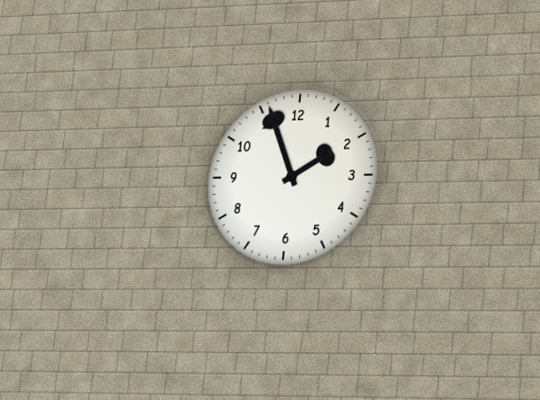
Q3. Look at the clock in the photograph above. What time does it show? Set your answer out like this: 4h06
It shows 1h56
